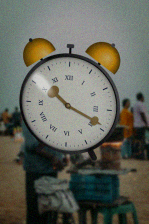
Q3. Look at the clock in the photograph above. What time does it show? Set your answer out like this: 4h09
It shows 10h19
